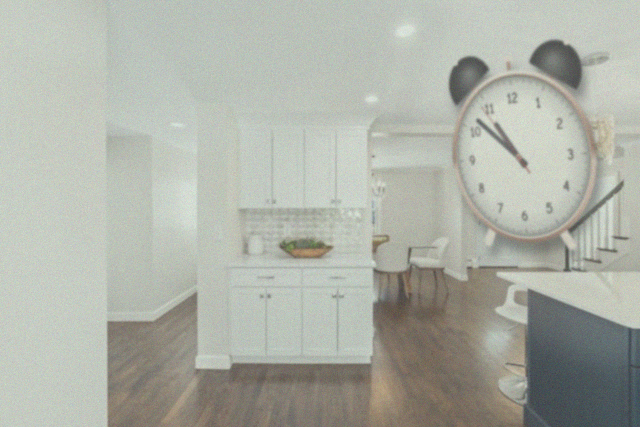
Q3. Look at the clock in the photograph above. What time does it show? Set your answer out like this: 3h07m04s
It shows 10h51m54s
